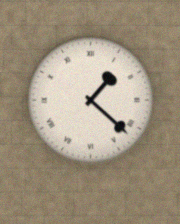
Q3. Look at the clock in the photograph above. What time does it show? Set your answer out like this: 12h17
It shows 1h22
